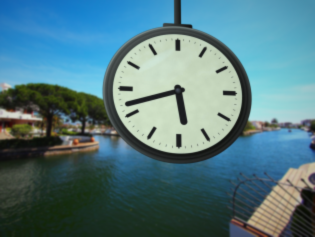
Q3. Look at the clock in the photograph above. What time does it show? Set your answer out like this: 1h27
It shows 5h42
